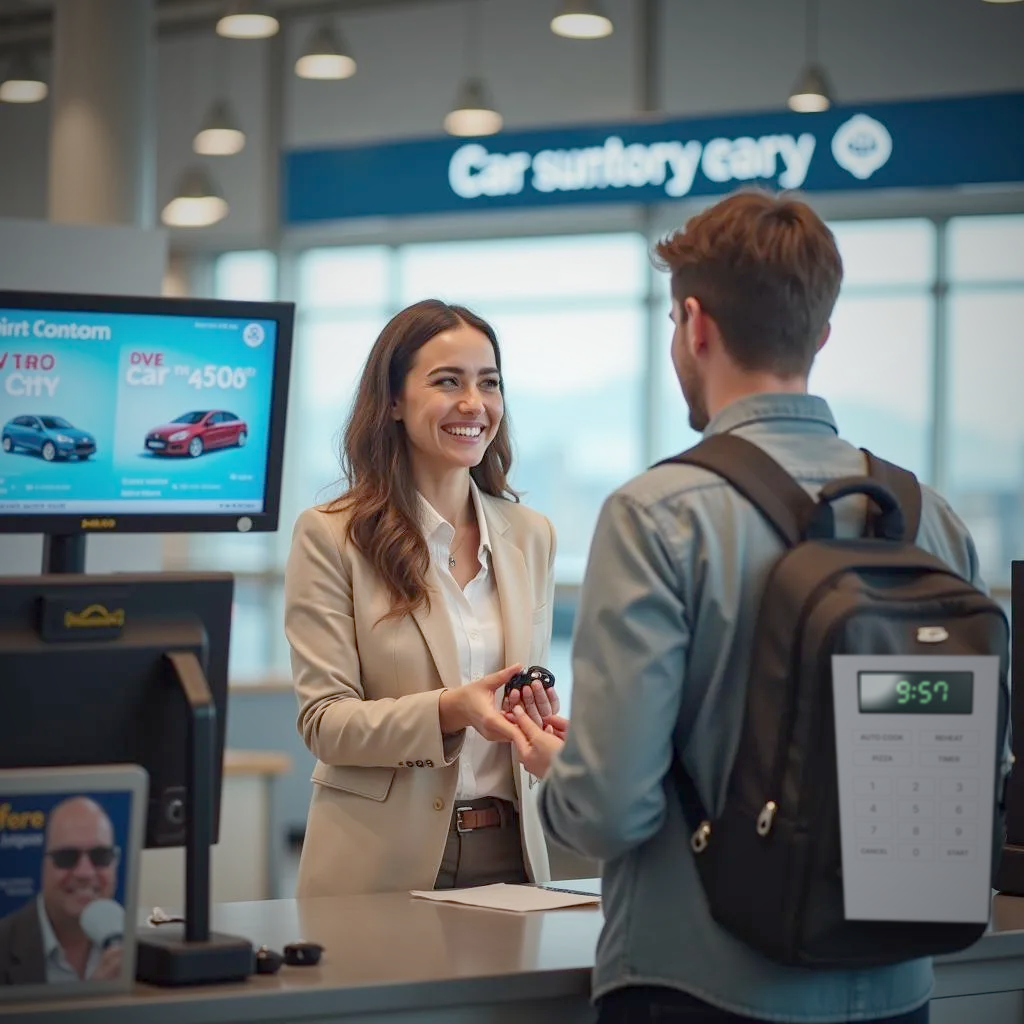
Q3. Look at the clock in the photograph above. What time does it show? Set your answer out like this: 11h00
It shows 9h57
